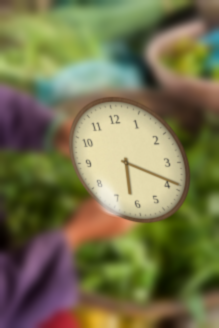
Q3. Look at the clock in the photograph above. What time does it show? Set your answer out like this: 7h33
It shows 6h19
